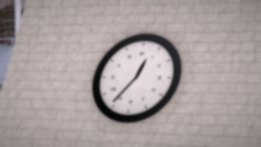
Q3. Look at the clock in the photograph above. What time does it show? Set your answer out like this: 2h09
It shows 12h36
